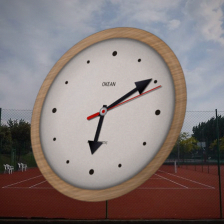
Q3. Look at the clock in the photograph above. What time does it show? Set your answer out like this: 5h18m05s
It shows 6h09m11s
